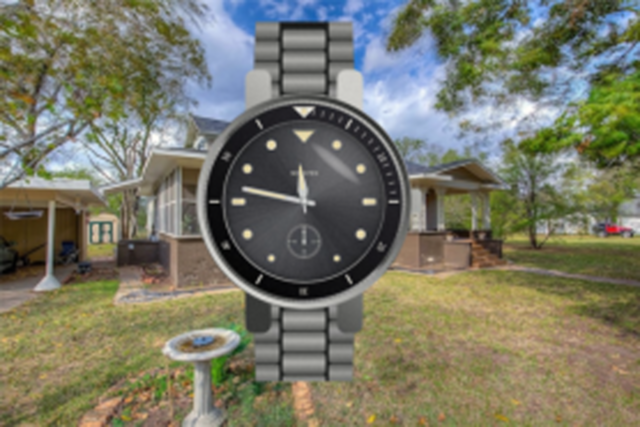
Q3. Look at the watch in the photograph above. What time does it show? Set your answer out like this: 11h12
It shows 11h47
